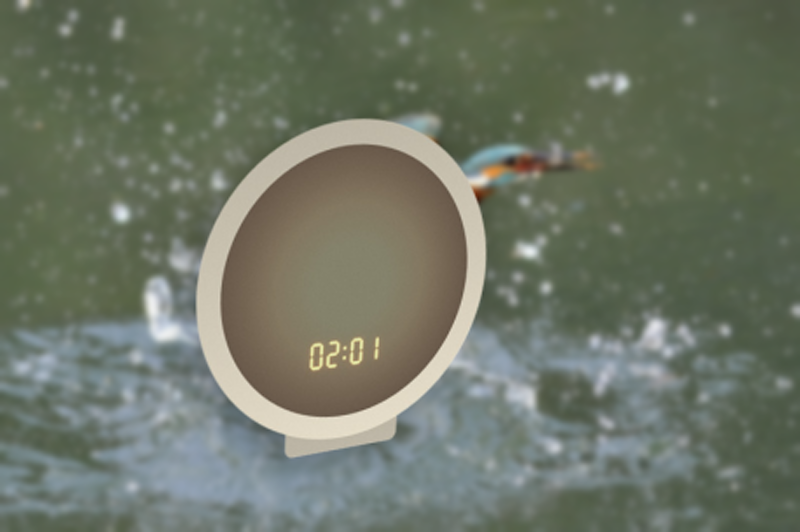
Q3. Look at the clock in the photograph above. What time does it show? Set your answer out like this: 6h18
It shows 2h01
